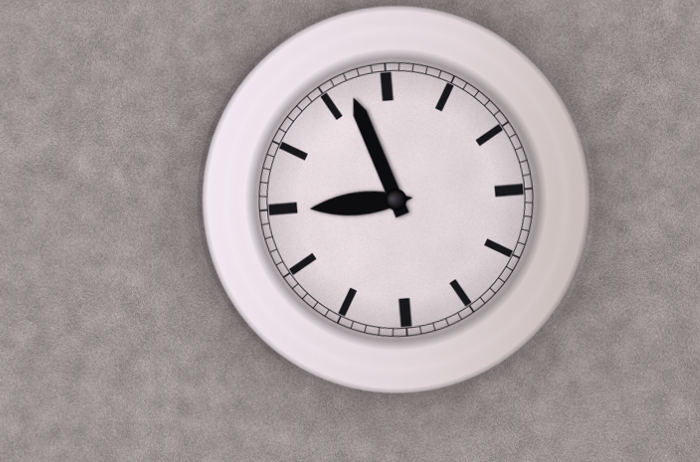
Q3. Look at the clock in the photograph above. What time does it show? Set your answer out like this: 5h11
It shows 8h57
